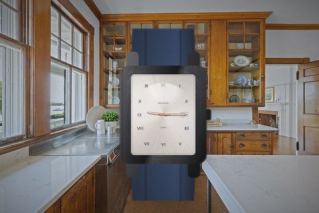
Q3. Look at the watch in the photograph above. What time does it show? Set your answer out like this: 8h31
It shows 9h15
